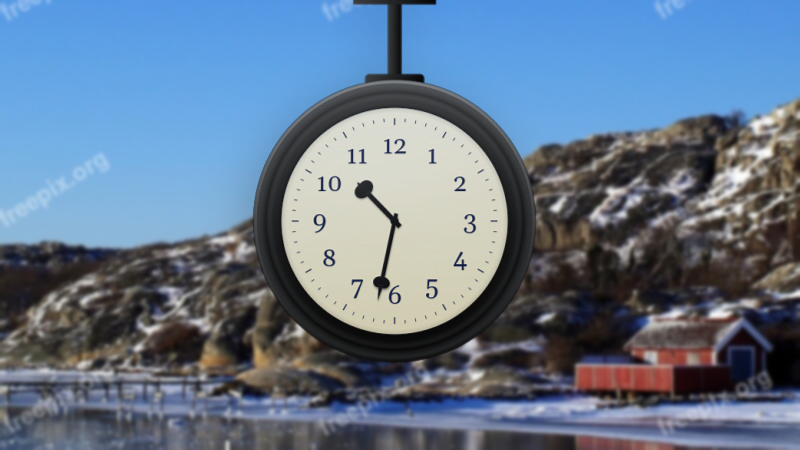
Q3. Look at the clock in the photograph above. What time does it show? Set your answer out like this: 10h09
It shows 10h32
